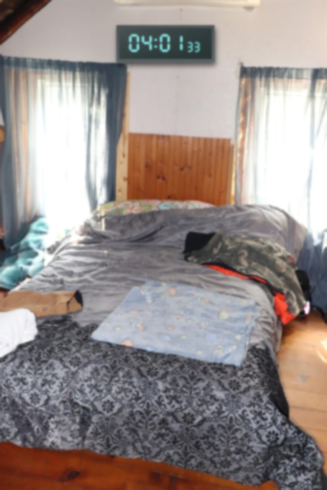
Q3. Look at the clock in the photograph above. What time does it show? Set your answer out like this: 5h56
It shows 4h01
